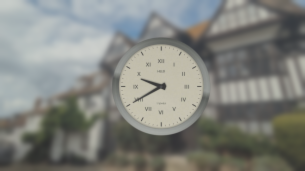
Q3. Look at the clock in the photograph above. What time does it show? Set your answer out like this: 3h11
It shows 9h40
